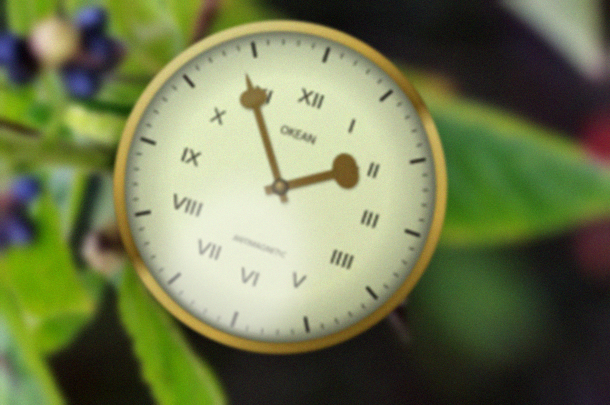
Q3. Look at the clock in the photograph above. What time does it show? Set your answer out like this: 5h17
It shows 1h54
